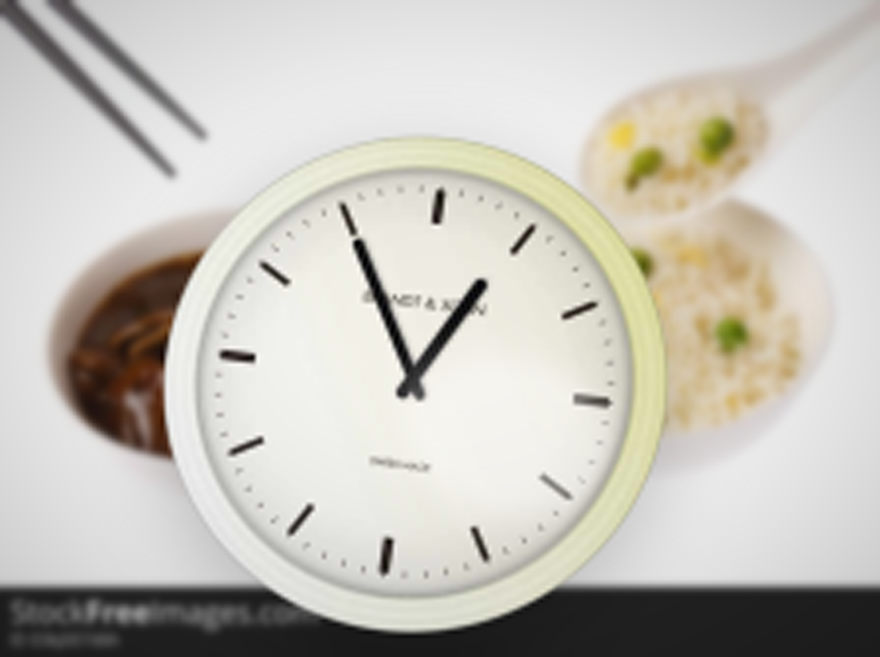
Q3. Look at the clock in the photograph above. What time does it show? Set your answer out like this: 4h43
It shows 12h55
